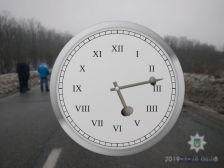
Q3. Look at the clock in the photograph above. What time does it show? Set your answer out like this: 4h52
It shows 5h13
